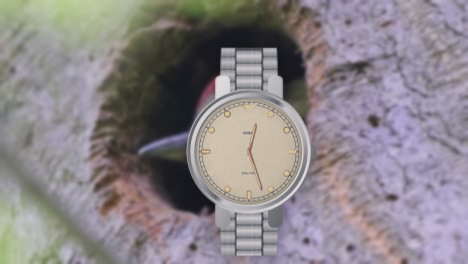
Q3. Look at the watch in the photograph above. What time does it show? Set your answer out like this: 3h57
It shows 12h27
